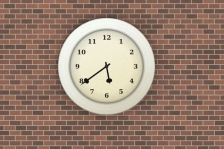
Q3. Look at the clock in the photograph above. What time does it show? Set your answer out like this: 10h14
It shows 5h39
